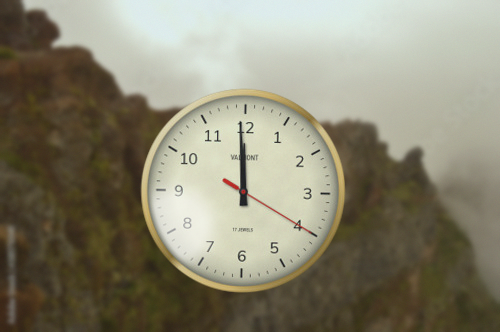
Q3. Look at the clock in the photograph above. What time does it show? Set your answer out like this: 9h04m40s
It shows 11h59m20s
